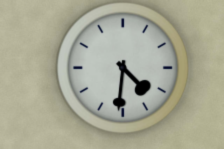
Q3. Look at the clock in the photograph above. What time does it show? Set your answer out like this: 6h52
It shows 4h31
